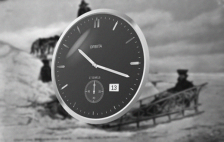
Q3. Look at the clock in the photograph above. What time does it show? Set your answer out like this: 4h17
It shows 10h18
